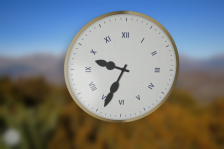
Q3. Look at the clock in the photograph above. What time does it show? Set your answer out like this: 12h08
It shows 9h34
